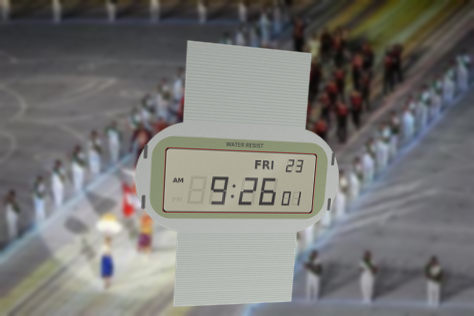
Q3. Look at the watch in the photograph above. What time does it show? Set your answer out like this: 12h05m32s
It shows 9h26m01s
